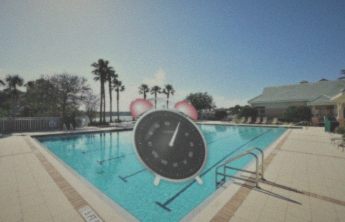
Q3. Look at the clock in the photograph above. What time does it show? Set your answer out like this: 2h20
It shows 1h05
